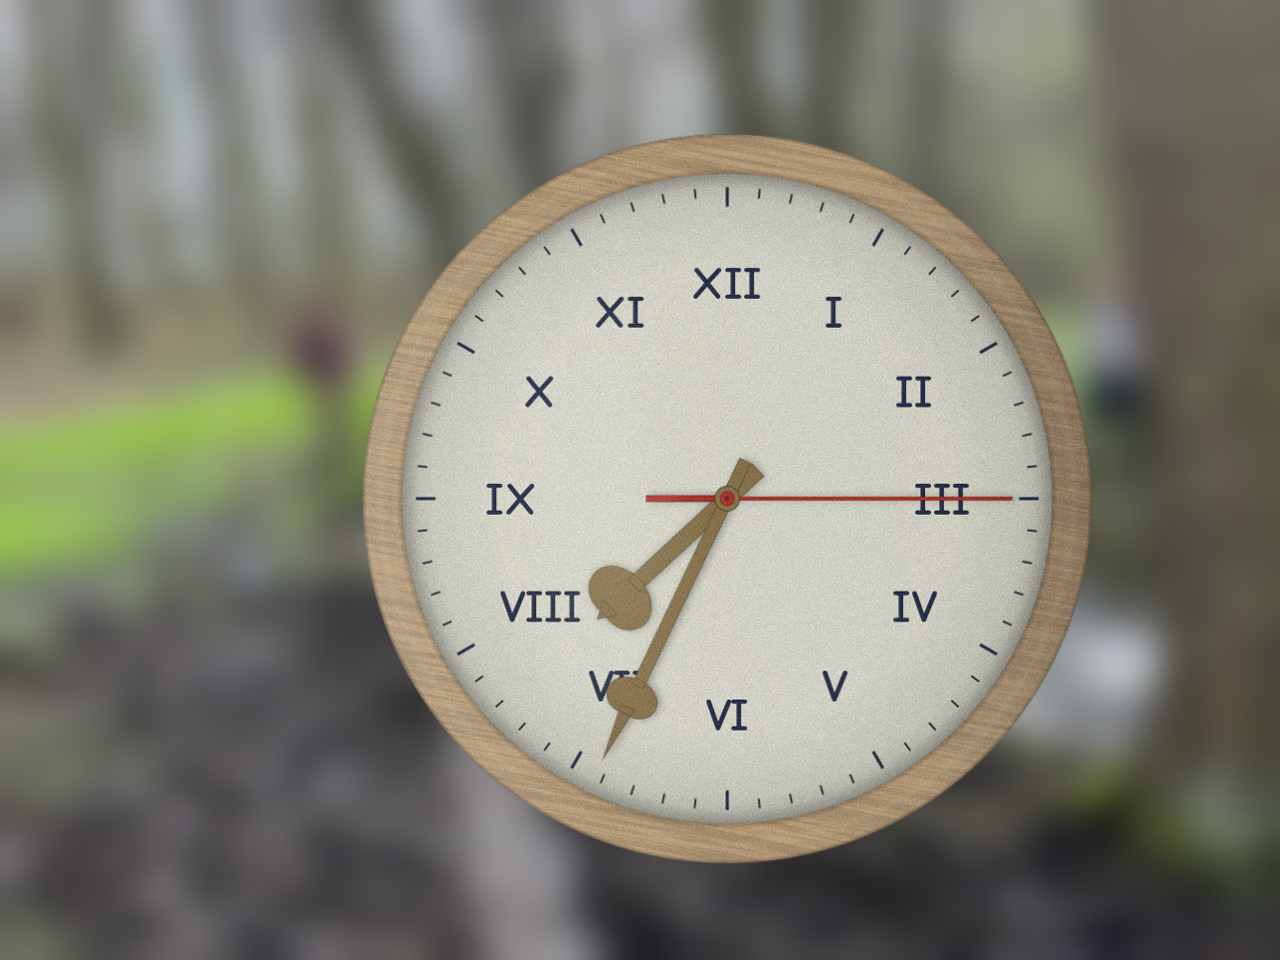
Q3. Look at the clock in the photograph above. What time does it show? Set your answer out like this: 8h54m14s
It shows 7h34m15s
